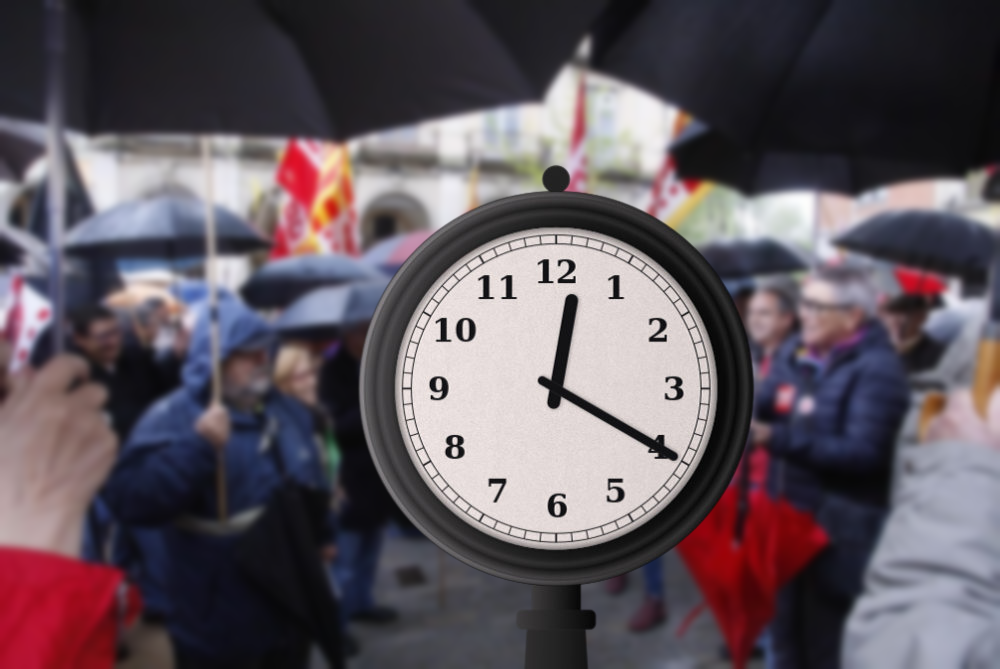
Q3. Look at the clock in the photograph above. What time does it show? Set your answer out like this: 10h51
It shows 12h20
